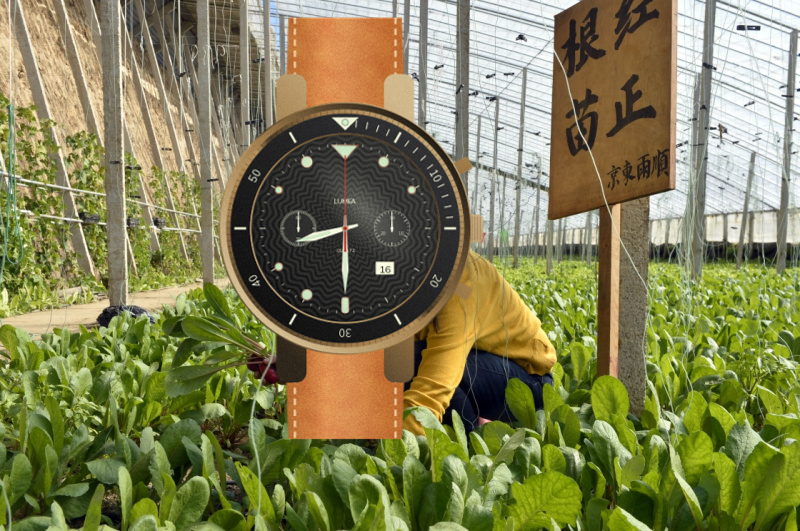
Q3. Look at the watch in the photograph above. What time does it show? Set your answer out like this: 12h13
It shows 8h30
